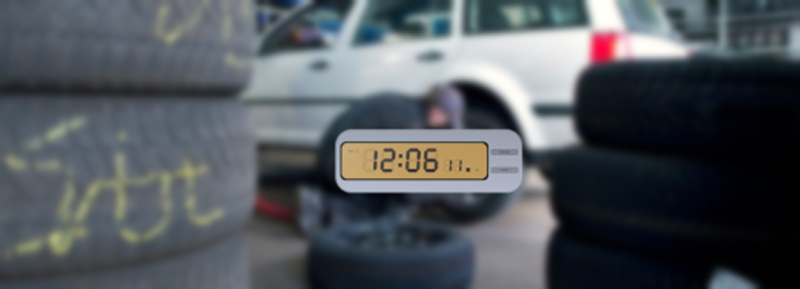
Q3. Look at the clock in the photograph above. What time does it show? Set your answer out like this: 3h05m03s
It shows 12h06m11s
